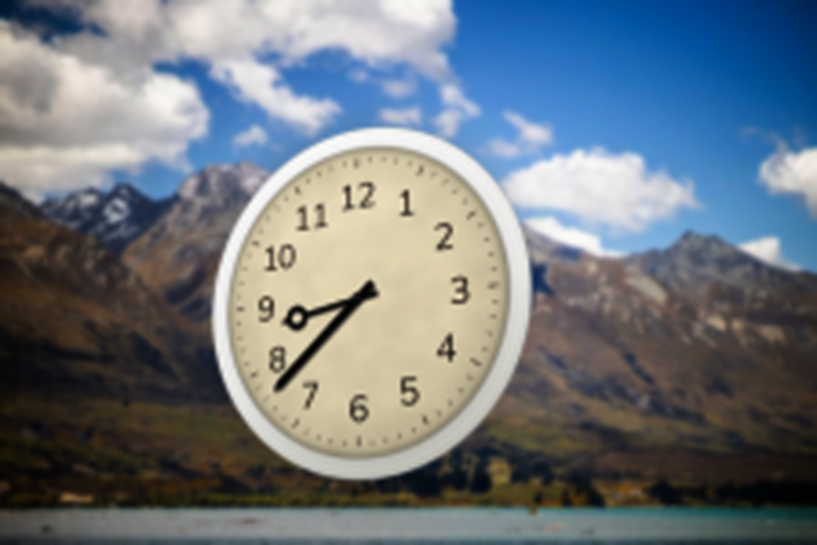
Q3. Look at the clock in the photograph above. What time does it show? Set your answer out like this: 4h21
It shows 8h38
